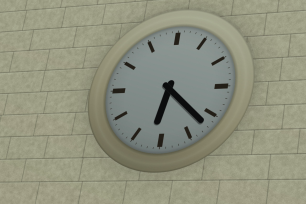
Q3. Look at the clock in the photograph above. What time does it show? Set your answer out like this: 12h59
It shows 6h22
